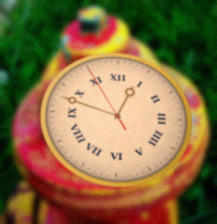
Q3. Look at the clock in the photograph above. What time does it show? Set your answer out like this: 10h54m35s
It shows 12h47m55s
